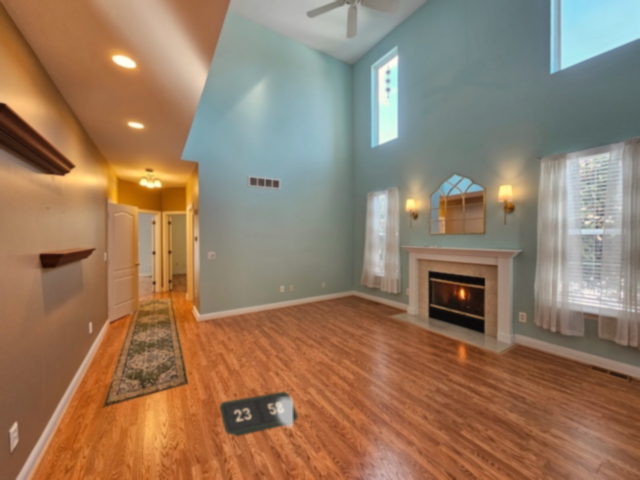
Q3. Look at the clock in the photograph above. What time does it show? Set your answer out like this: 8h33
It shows 23h58
